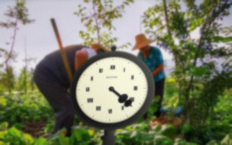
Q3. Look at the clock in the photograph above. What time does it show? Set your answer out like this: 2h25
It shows 4h22
